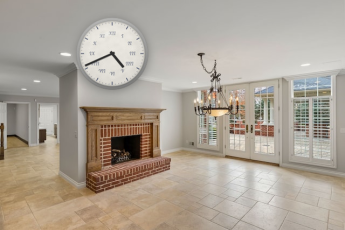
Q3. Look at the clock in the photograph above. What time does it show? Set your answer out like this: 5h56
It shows 4h41
